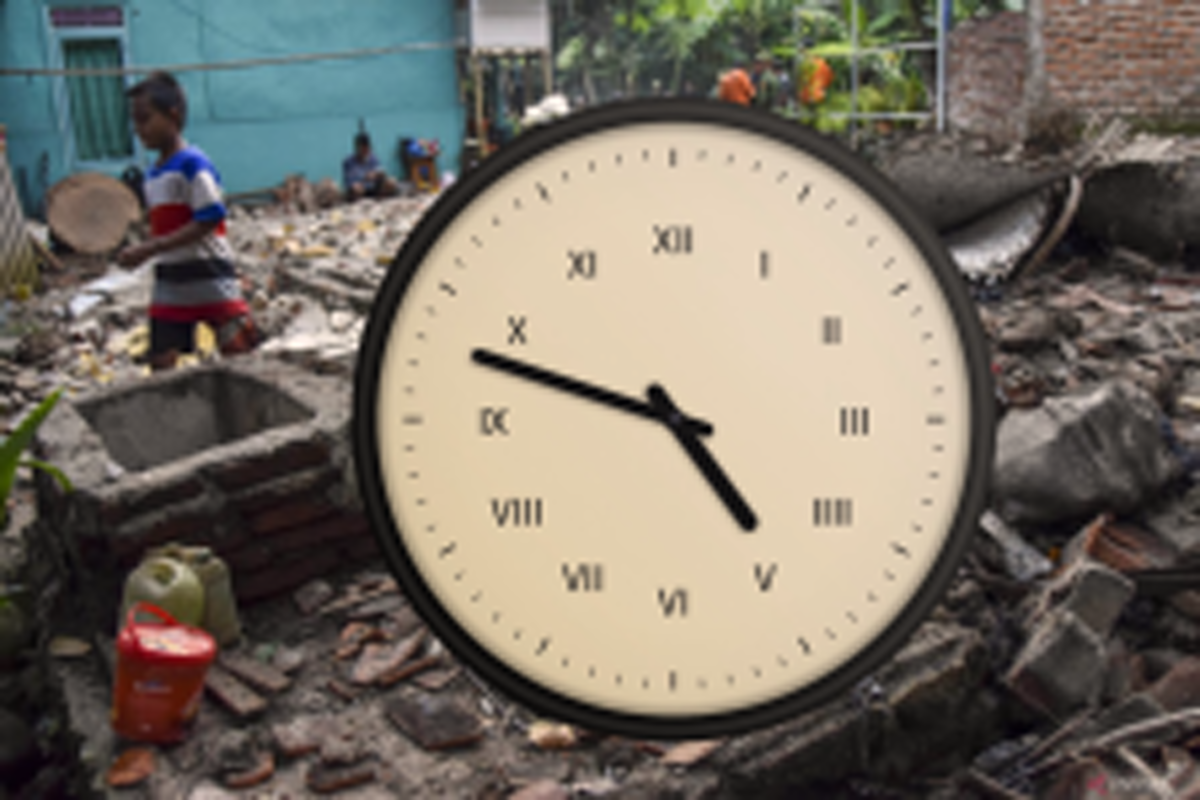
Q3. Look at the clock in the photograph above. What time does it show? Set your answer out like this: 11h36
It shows 4h48
